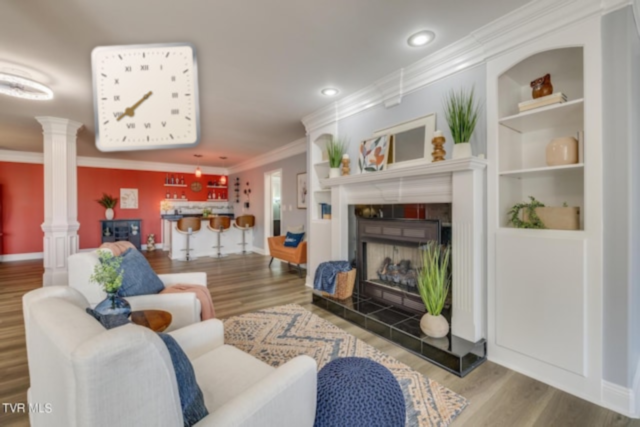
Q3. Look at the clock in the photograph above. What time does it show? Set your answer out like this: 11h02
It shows 7h39
